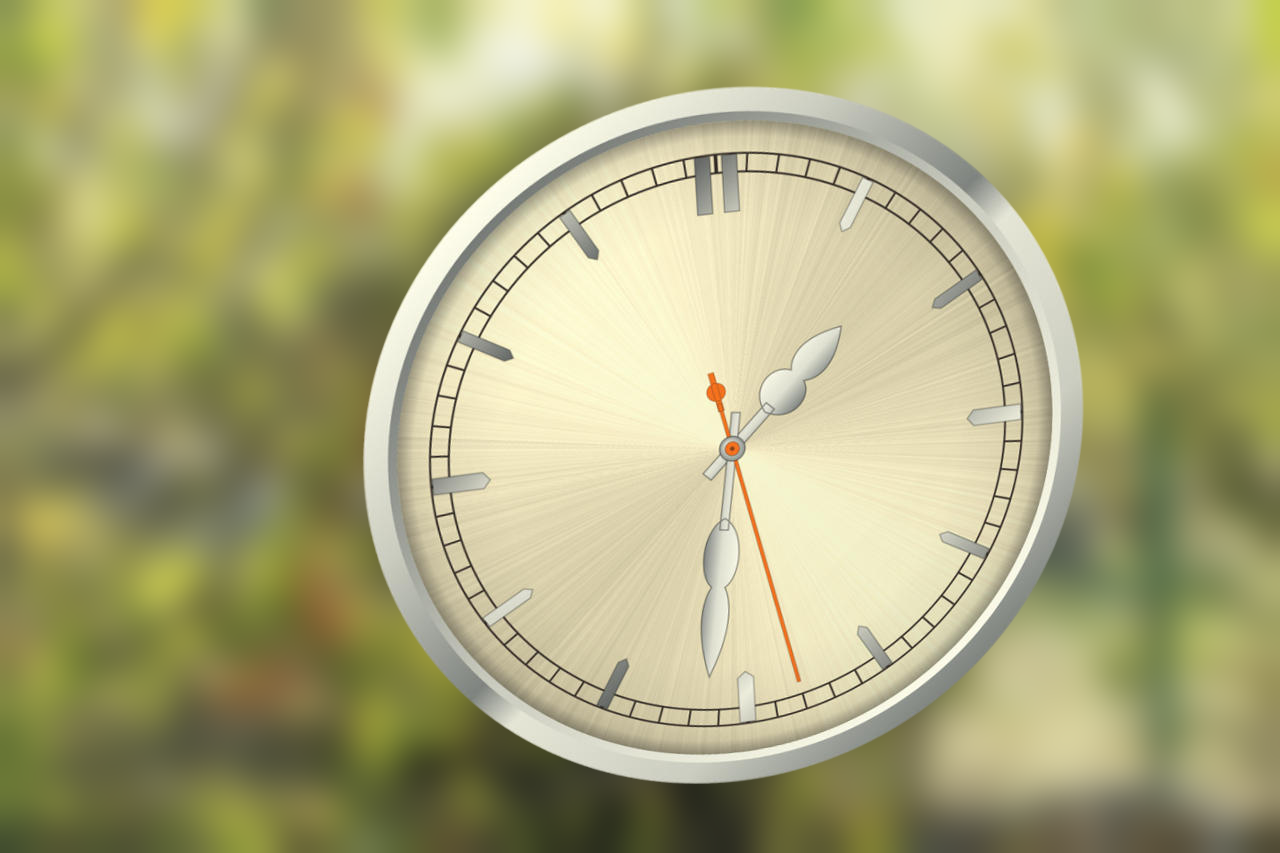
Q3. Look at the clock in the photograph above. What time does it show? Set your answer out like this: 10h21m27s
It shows 1h31m28s
